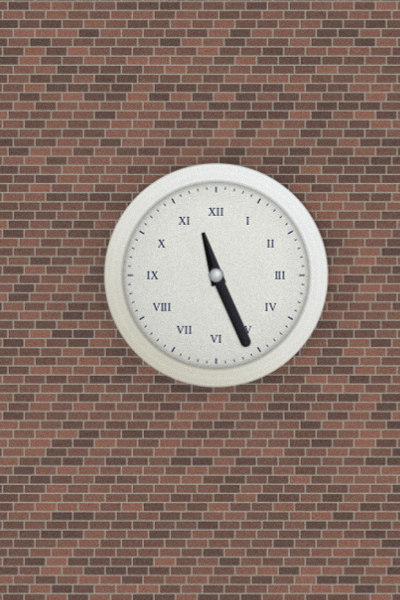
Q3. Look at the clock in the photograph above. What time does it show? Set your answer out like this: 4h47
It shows 11h26
